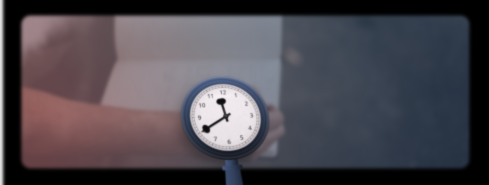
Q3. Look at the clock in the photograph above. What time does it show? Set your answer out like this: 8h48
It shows 11h40
